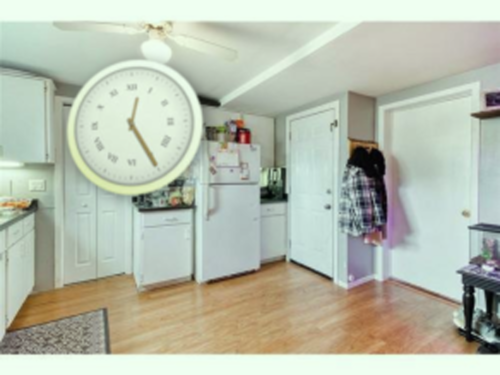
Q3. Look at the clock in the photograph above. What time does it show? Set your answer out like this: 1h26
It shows 12h25
